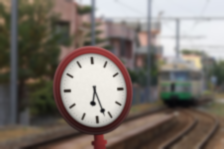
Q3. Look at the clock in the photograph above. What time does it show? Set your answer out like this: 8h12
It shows 6h27
